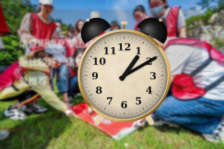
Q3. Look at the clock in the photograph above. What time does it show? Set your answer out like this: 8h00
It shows 1h10
